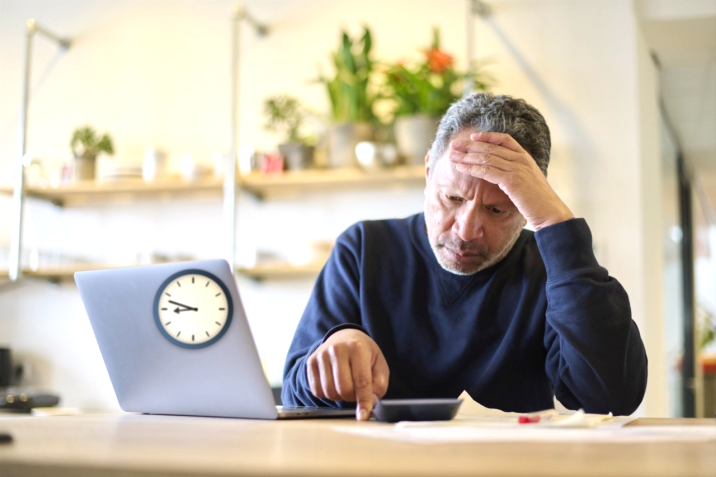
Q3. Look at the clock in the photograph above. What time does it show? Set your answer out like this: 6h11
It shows 8h48
